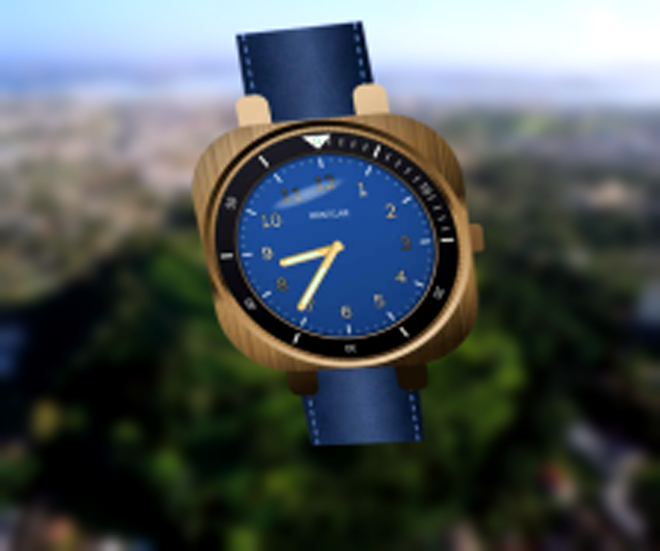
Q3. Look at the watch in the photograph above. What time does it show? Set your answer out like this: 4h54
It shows 8h36
